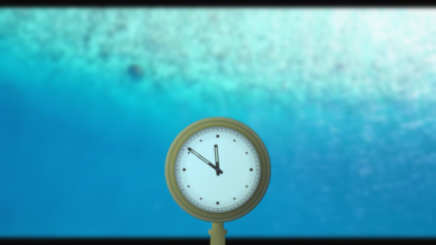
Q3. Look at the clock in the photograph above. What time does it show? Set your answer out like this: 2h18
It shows 11h51
